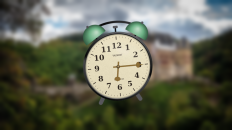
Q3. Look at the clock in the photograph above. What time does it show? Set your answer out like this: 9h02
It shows 6h15
